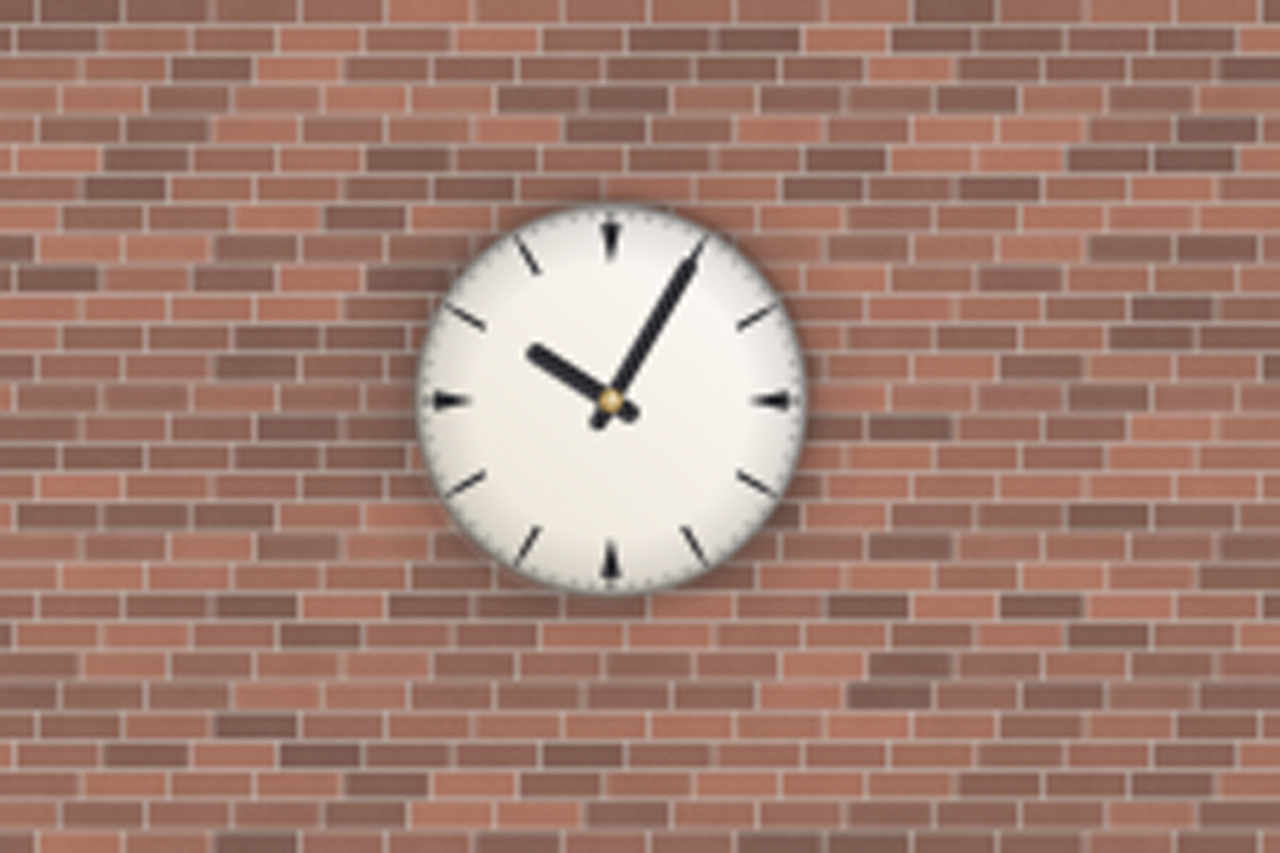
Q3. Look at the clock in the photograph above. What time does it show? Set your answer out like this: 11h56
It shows 10h05
